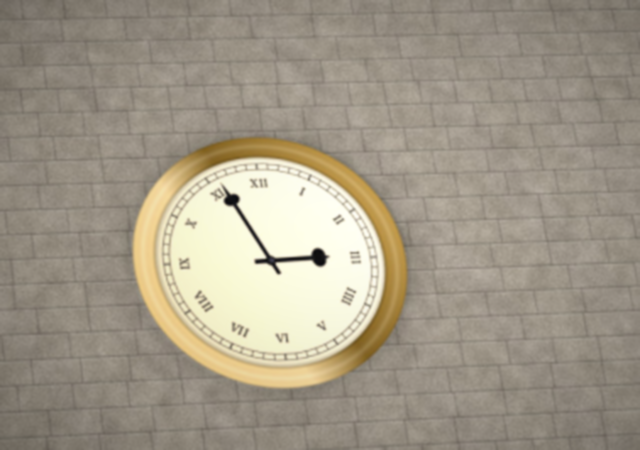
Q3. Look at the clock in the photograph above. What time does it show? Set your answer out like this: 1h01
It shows 2h56
